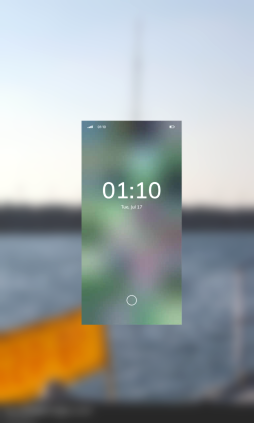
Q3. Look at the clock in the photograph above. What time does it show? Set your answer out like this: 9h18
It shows 1h10
